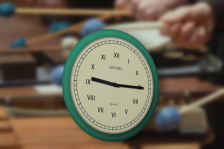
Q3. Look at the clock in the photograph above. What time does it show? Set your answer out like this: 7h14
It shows 9h15
